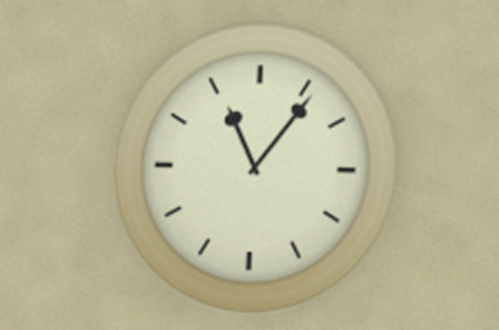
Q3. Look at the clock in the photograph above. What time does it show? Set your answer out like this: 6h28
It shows 11h06
